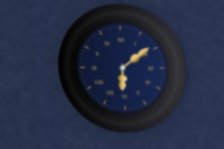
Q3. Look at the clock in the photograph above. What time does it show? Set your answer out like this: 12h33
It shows 6h09
